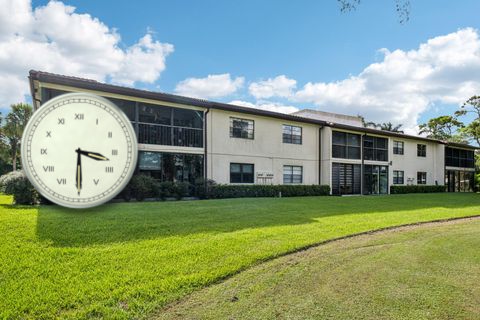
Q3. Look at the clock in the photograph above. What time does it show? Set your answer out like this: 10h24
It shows 3h30
